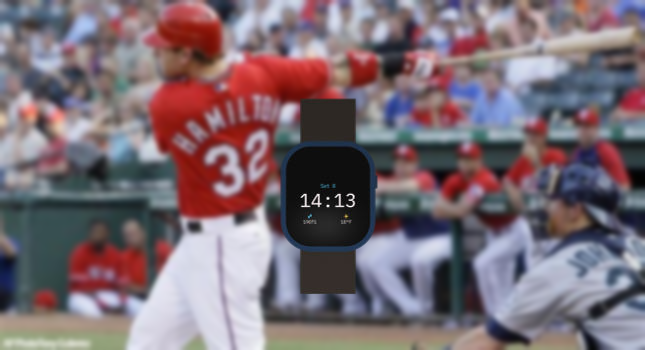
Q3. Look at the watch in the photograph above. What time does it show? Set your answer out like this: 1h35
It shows 14h13
